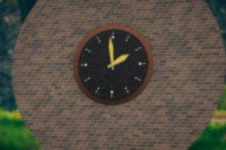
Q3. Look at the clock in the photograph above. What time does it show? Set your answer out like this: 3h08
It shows 1h59
